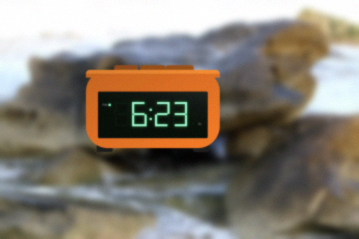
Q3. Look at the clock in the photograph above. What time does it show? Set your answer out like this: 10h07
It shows 6h23
